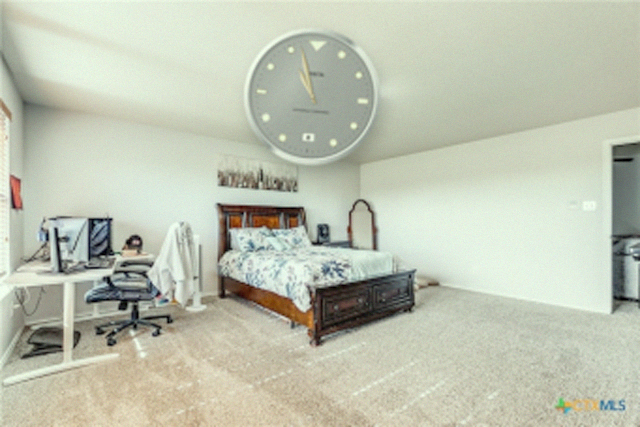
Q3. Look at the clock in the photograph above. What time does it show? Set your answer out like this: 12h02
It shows 10h57
